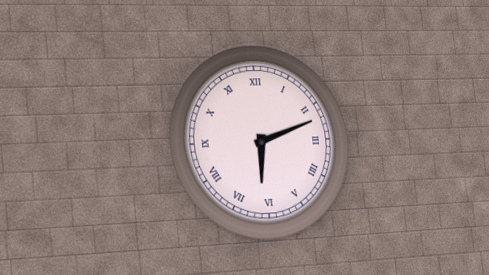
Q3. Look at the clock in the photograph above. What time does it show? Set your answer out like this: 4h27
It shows 6h12
